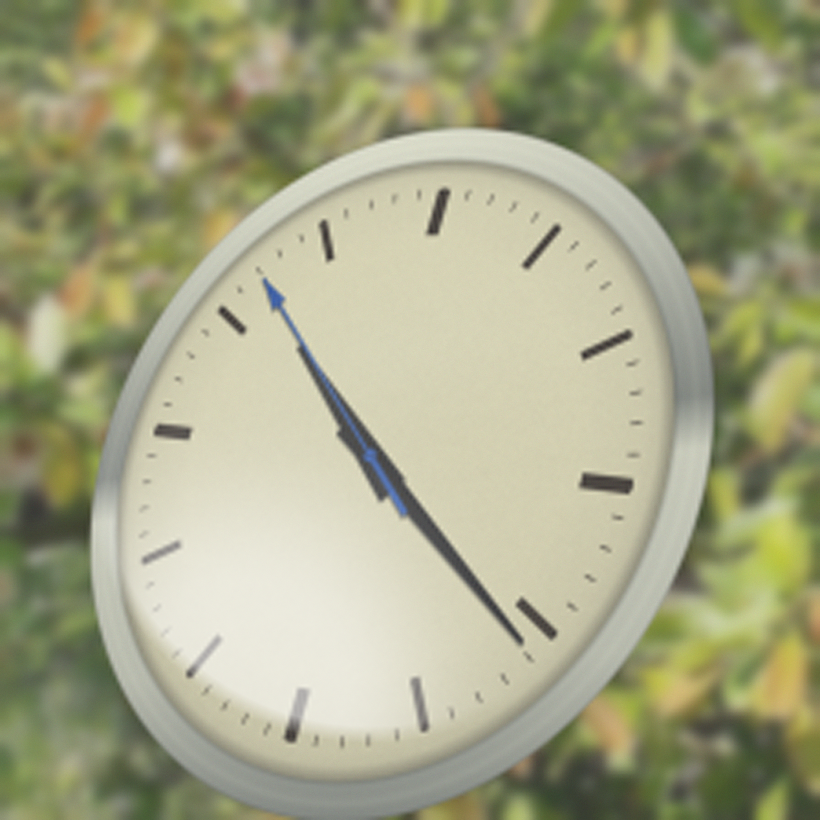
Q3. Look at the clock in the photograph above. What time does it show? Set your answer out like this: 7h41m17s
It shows 10h20m52s
